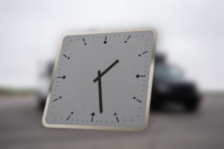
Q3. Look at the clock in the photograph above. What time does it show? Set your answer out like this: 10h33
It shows 1h28
